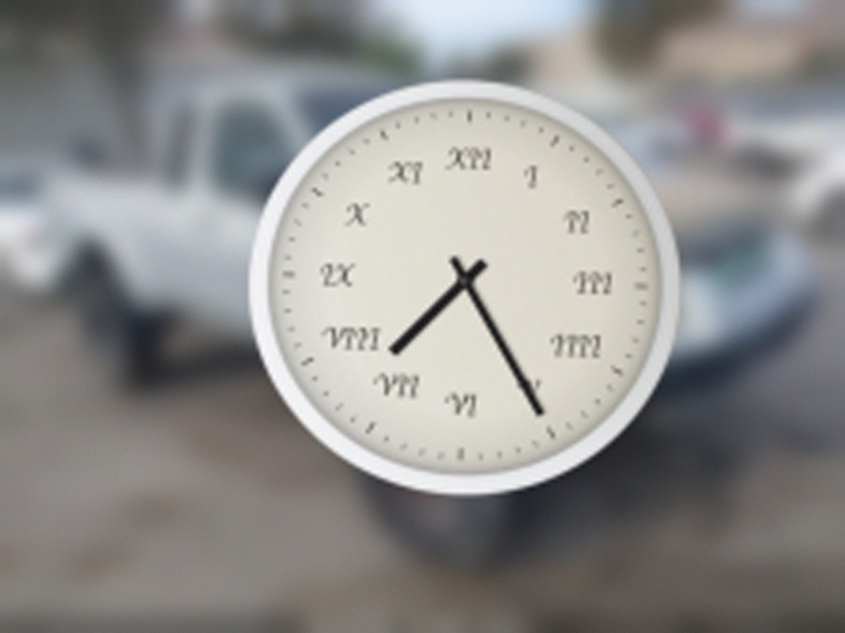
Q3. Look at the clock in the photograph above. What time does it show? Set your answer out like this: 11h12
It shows 7h25
